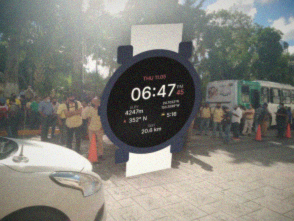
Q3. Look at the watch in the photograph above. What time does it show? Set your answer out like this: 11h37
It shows 6h47
